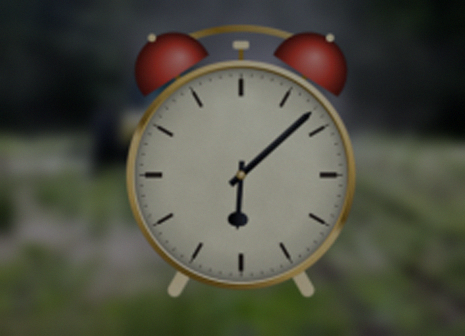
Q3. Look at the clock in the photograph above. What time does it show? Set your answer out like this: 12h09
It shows 6h08
